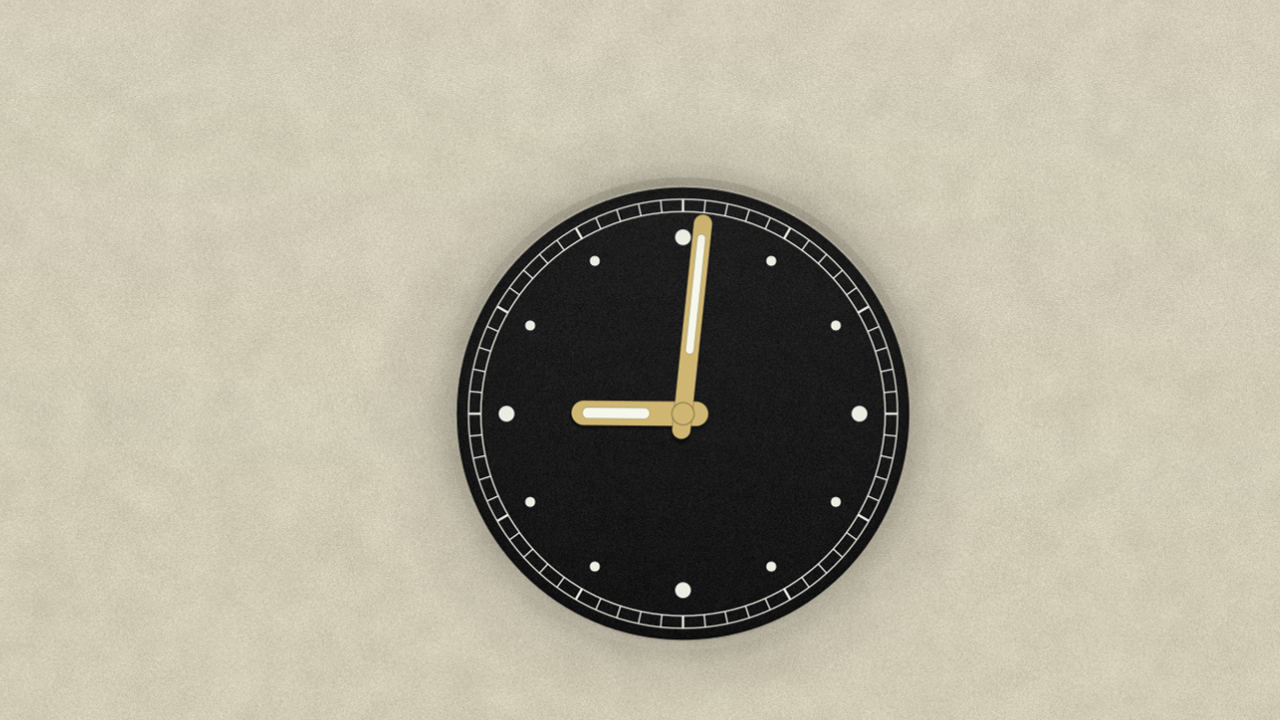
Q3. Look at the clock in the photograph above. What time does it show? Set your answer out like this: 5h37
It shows 9h01
